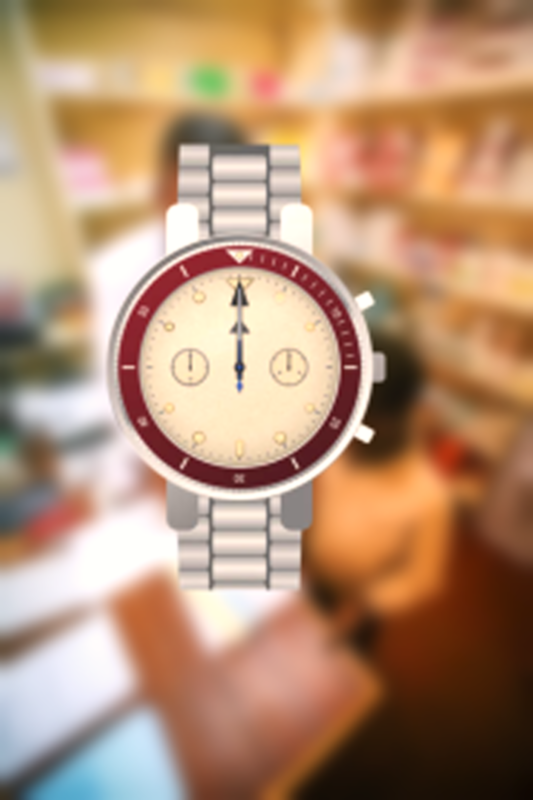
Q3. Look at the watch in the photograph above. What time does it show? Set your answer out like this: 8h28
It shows 12h00
